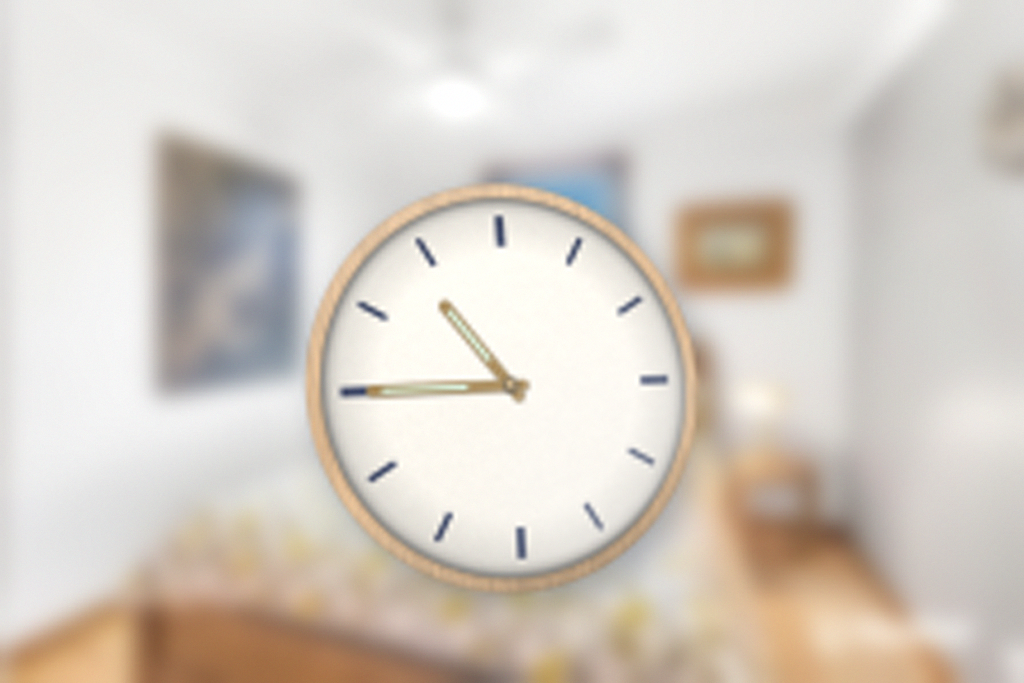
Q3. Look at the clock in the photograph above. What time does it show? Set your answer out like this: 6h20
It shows 10h45
